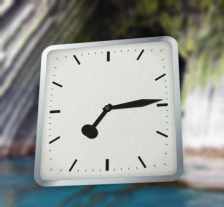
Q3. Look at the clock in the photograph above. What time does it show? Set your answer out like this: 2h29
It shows 7h14
